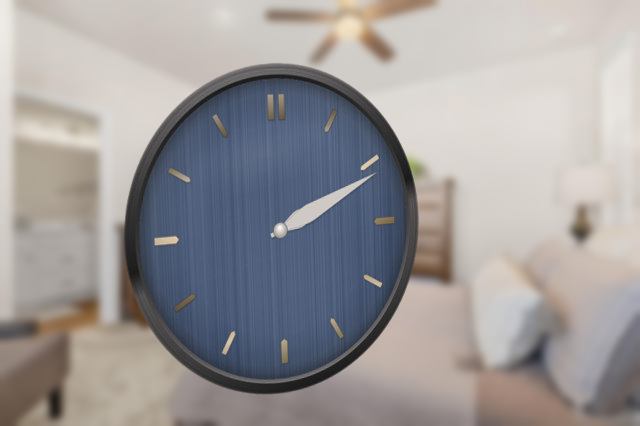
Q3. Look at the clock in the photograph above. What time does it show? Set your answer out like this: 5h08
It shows 2h11
